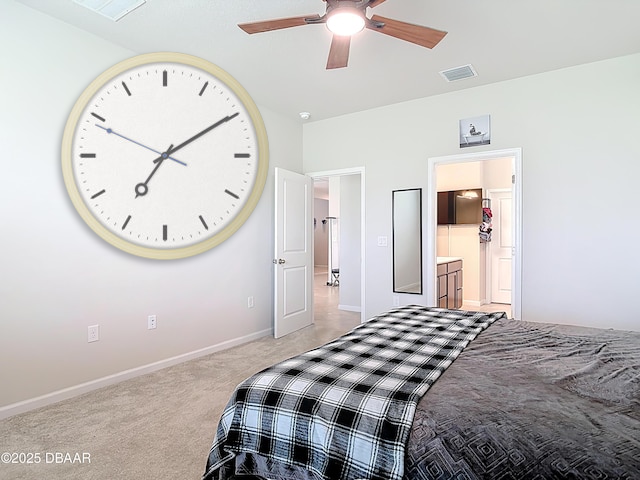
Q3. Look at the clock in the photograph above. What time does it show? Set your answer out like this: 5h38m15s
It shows 7h09m49s
